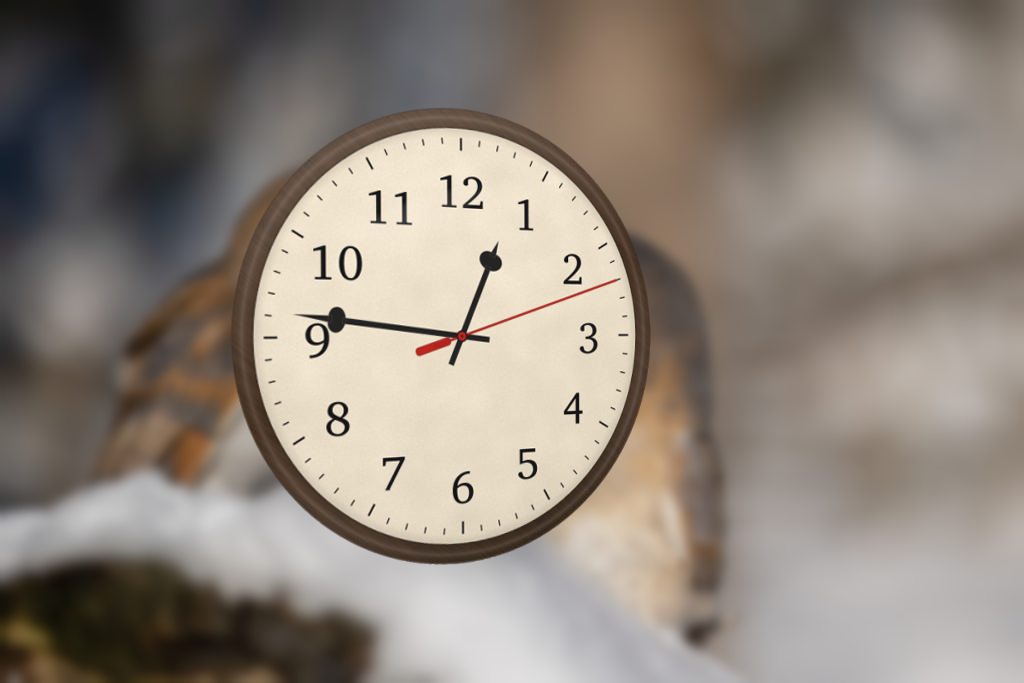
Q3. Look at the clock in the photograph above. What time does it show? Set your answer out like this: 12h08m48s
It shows 12h46m12s
